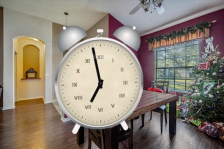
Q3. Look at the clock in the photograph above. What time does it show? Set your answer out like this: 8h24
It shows 6h58
